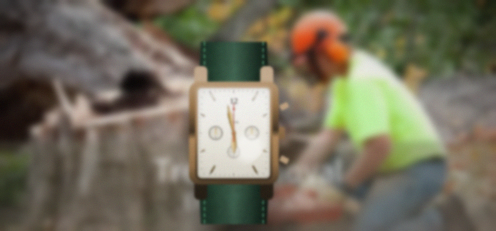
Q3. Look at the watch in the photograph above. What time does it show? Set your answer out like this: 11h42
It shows 5h58
